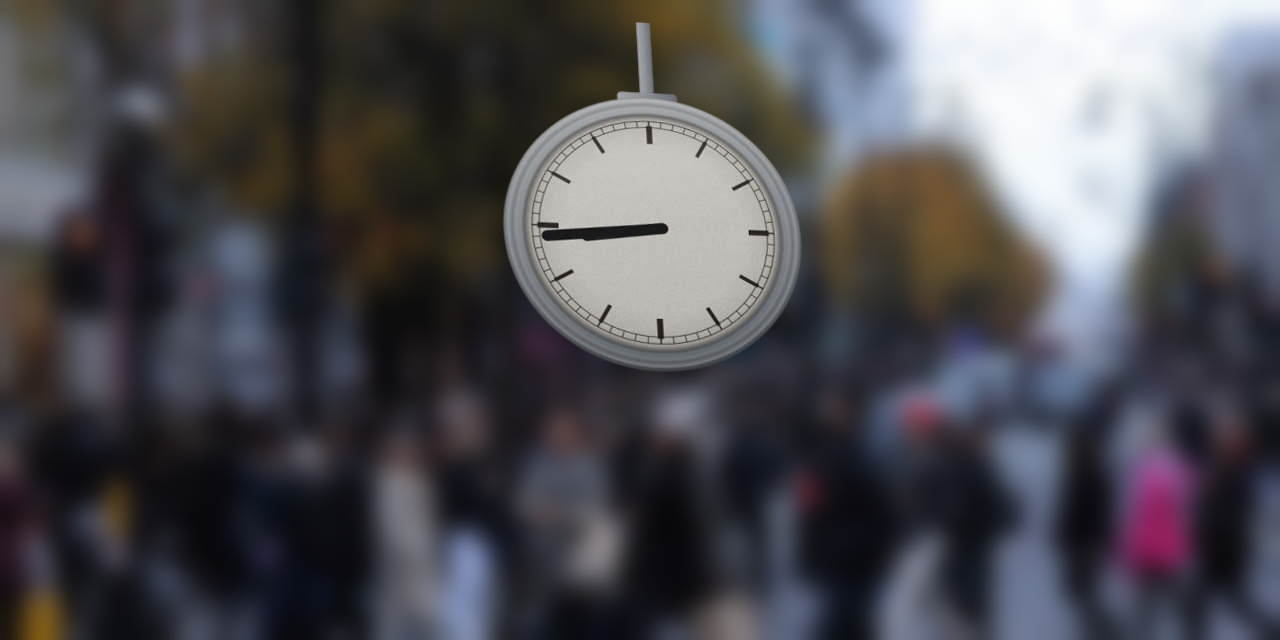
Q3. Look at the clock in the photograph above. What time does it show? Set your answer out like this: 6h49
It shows 8h44
